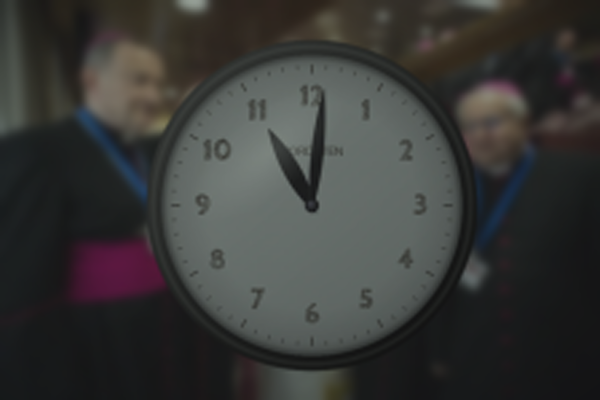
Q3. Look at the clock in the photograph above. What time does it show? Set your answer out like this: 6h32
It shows 11h01
